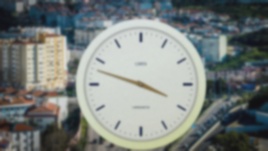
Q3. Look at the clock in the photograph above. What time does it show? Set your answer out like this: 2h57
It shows 3h48
